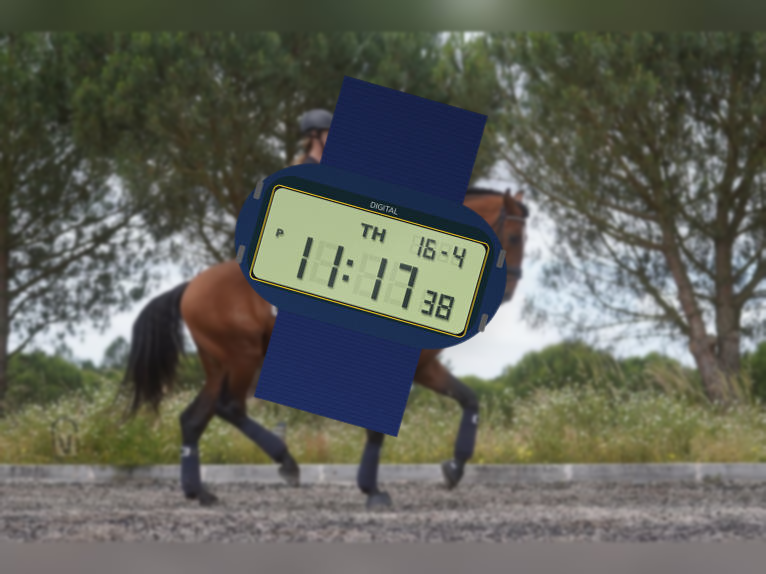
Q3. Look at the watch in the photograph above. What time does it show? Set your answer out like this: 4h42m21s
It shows 11h17m38s
